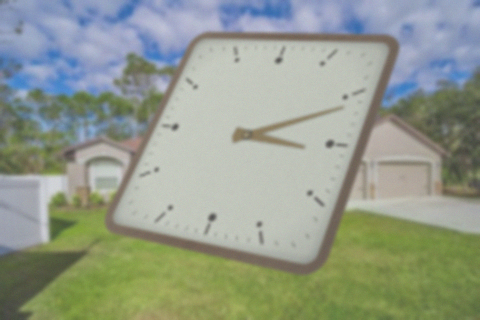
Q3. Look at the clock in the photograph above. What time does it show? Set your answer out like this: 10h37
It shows 3h11
